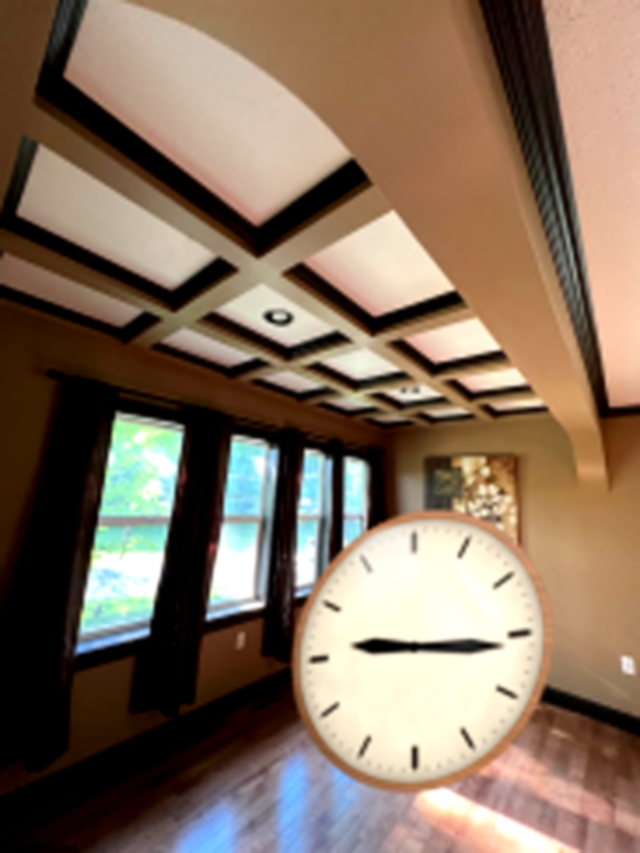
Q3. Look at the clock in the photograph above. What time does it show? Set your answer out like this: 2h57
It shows 9h16
